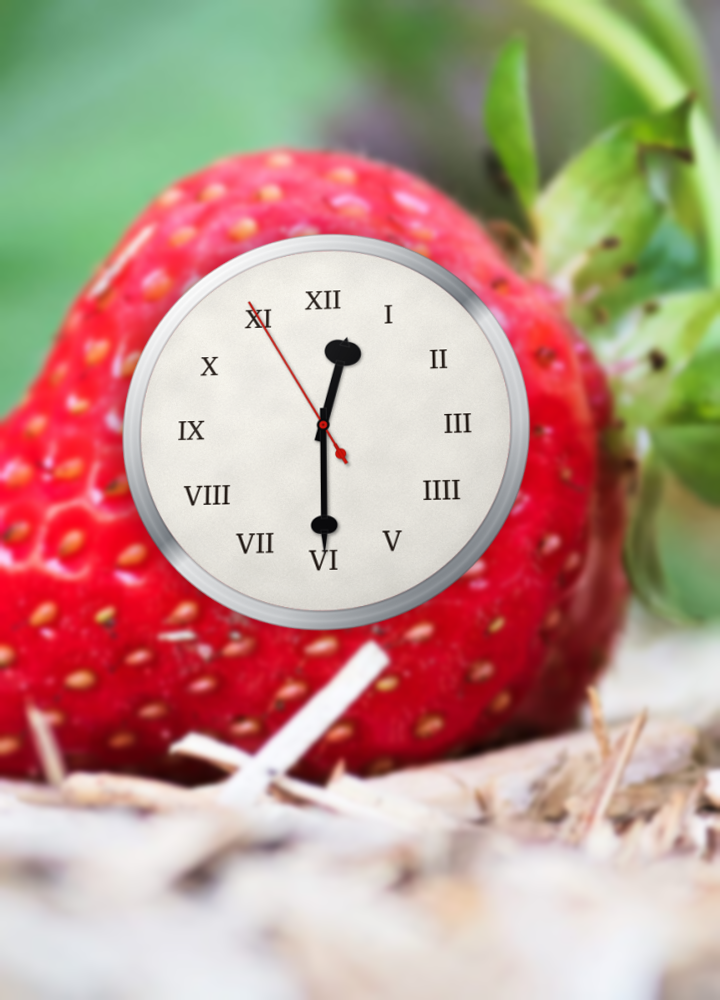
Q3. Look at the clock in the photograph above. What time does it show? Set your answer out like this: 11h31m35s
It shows 12h29m55s
